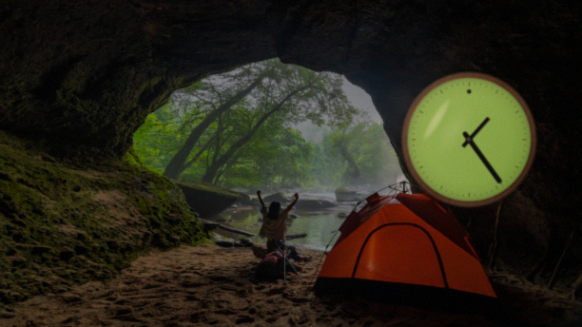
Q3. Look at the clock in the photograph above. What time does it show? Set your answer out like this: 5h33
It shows 1h24
